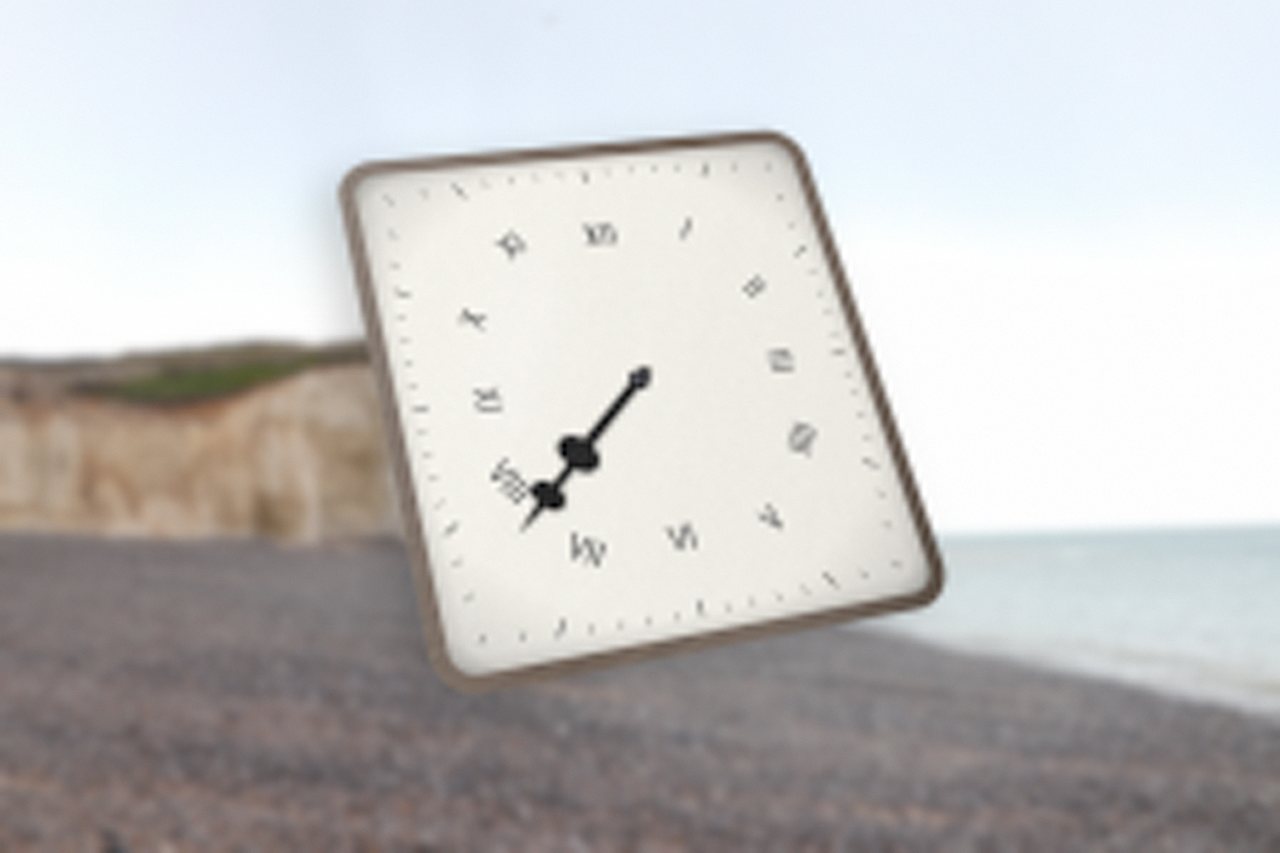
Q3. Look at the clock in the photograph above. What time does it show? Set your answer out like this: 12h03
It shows 7h38
